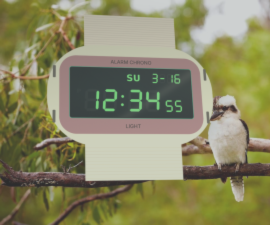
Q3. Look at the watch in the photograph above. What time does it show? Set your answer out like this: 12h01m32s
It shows 12h34m55s
